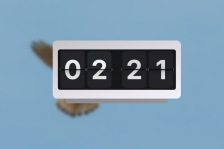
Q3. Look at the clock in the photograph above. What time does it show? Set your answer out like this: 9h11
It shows 2h21
